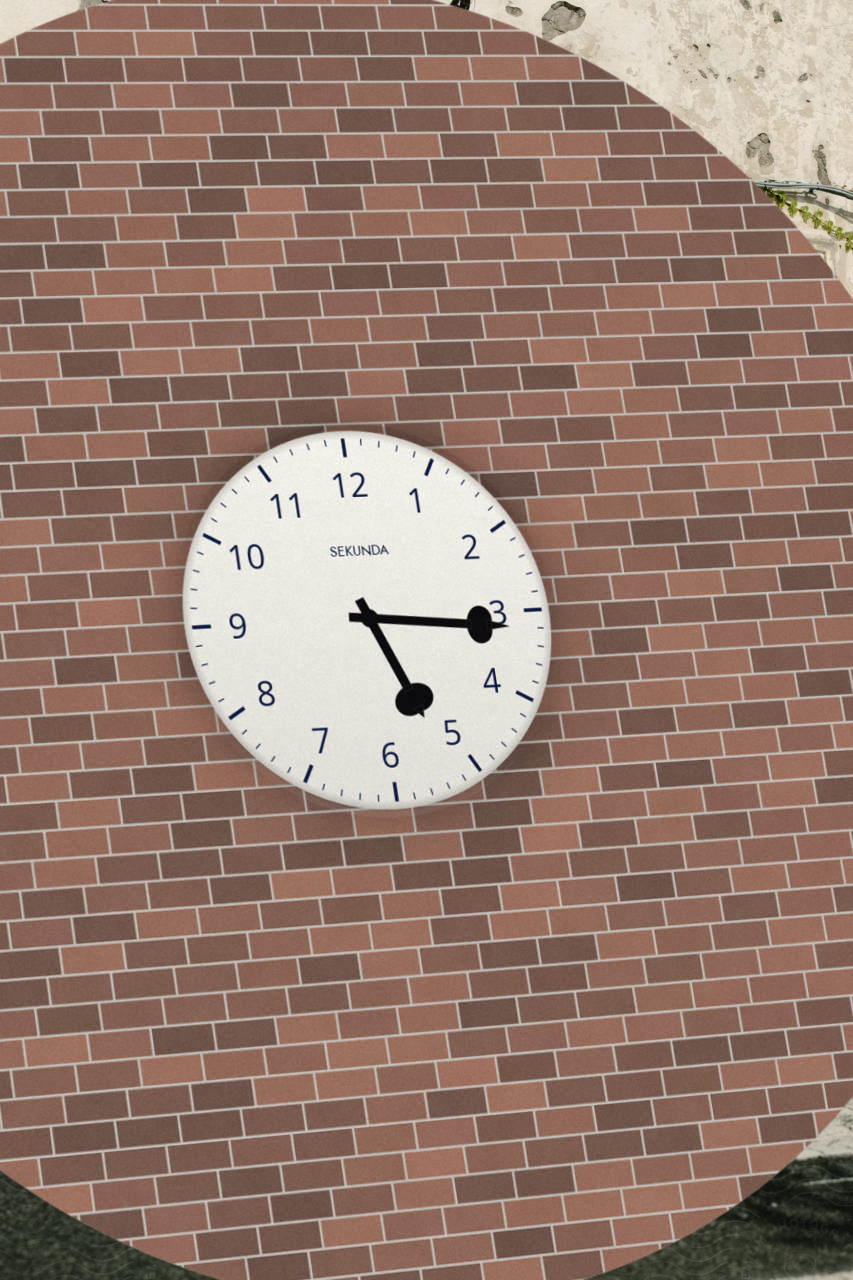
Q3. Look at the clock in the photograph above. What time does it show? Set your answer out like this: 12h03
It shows 5h16
